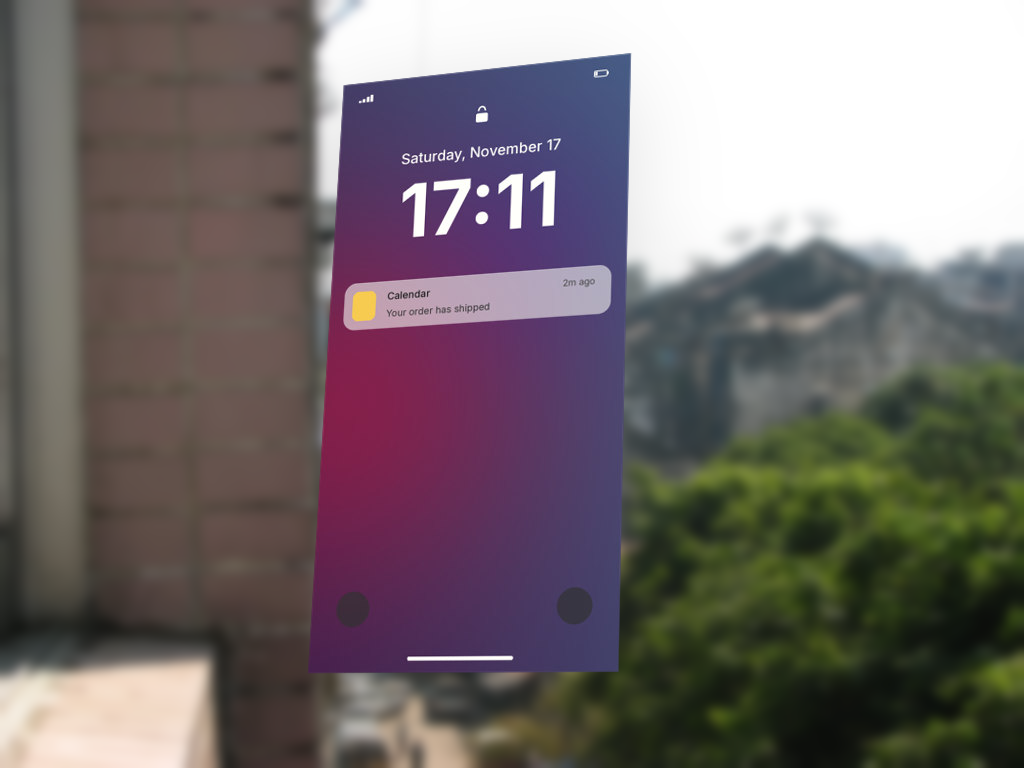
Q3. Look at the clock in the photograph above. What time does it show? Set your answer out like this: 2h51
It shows 17h11
